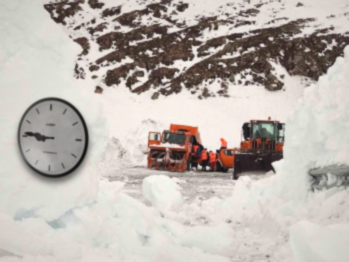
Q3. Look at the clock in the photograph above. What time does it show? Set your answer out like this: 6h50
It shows 8h46
